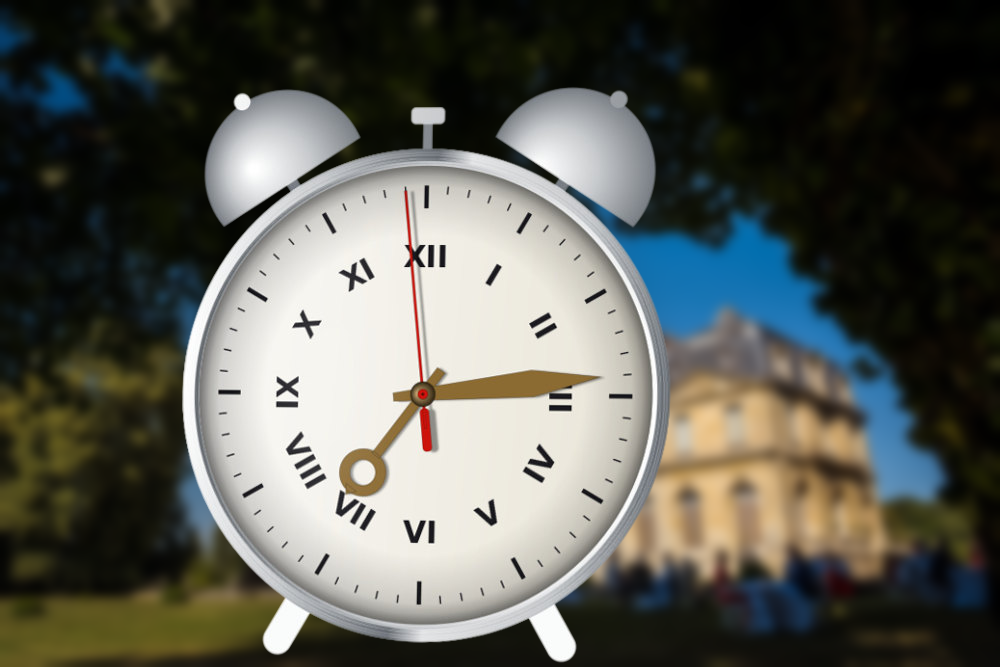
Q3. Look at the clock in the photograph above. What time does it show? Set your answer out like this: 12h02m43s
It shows 7h13m59s
